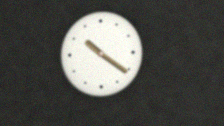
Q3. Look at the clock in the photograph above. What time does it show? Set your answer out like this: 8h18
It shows 10h21
